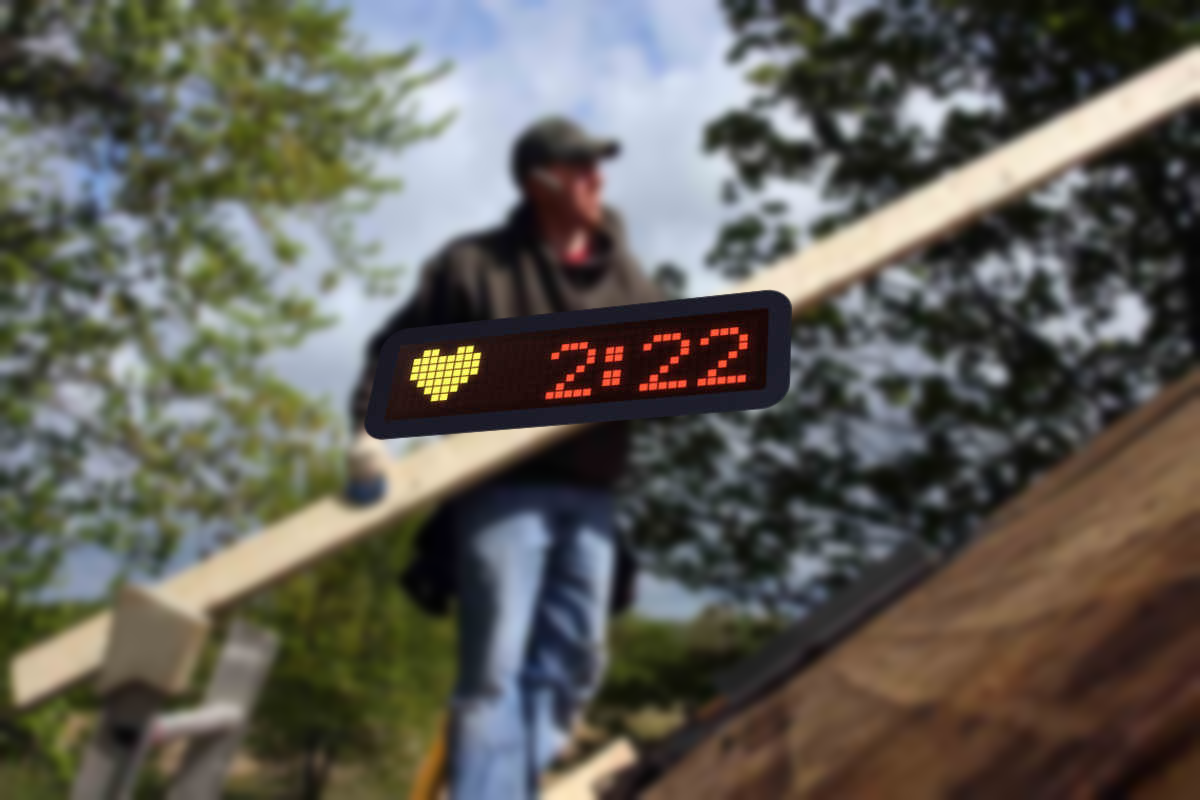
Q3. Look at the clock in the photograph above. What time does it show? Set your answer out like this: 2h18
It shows 2h22
